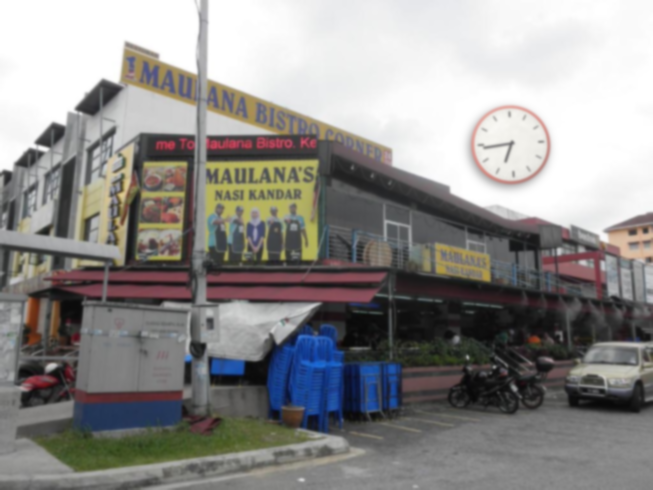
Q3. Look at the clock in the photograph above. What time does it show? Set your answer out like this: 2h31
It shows 6h44
